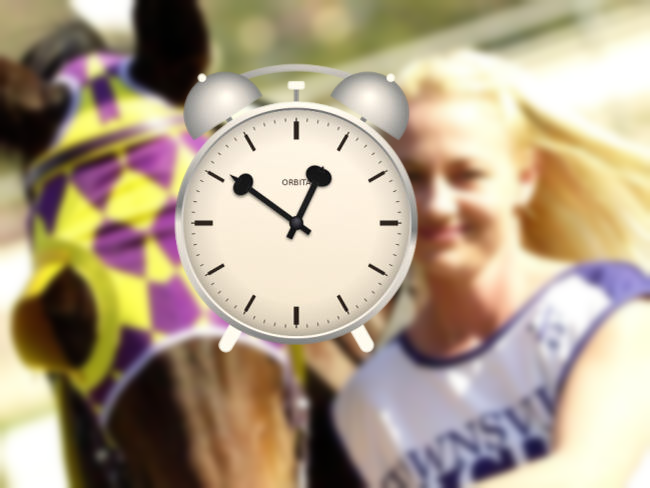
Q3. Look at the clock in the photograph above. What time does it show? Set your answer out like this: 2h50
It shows 12h51
